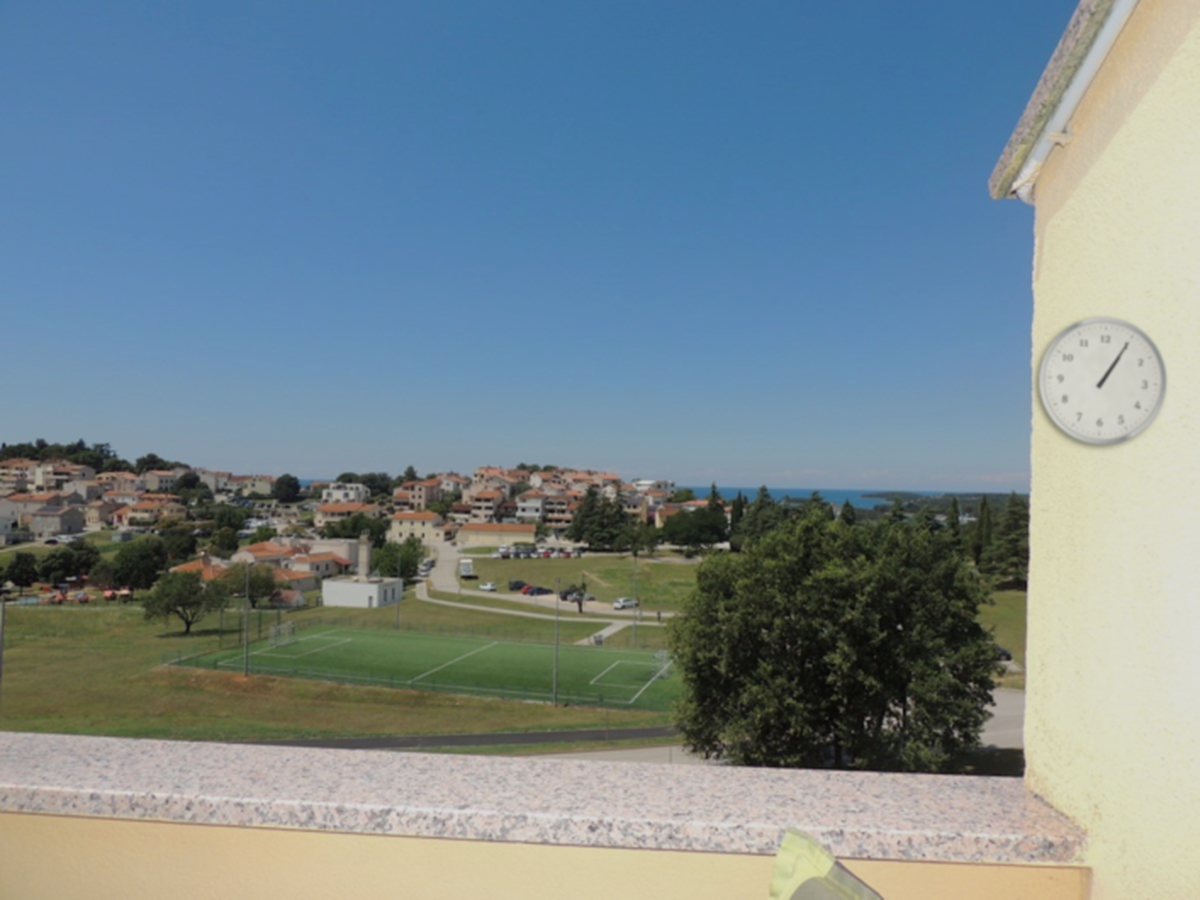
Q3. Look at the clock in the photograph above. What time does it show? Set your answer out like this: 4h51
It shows 1h05
